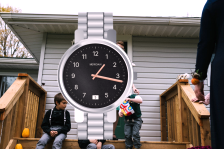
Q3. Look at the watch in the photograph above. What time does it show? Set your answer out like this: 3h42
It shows 1h17
